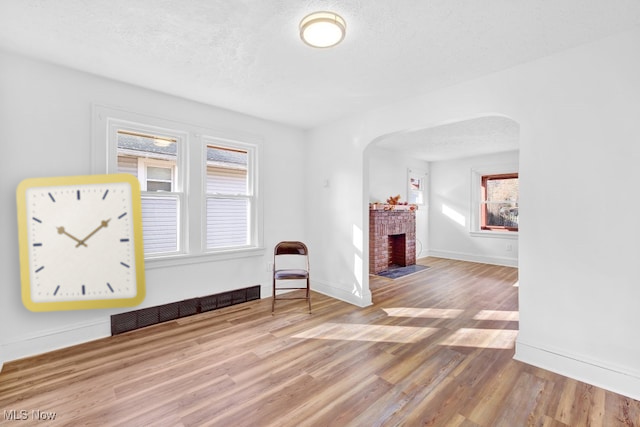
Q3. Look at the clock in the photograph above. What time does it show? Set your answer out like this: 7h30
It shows 10h09
